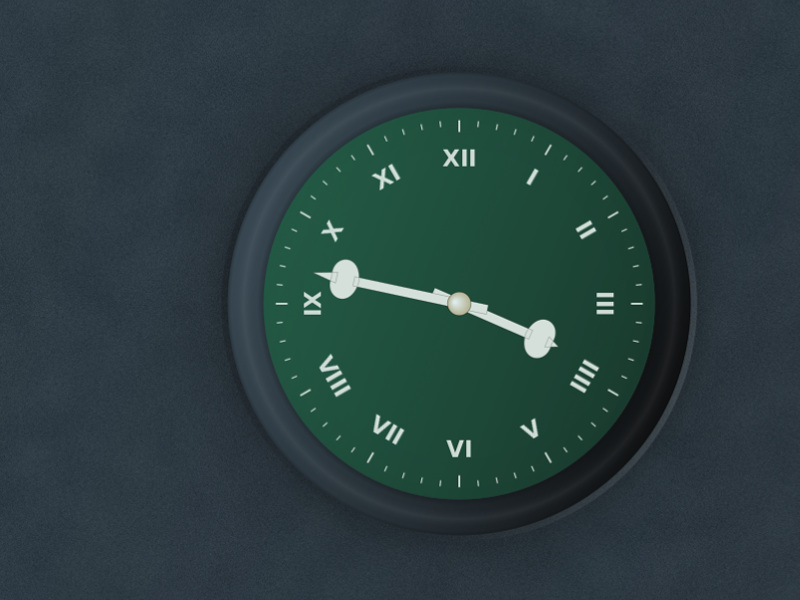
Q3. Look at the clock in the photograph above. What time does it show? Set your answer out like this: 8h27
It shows 3h47
